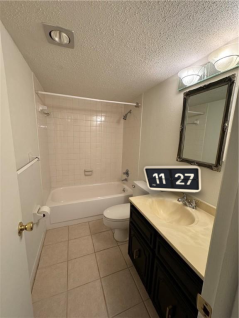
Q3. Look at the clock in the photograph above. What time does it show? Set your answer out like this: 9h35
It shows 11h27
